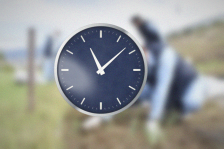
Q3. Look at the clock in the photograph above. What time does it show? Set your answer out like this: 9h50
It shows 11h08
